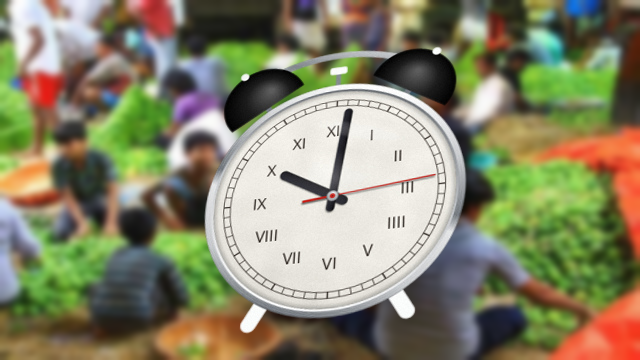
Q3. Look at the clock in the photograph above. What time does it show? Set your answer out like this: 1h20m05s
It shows 10h01m14s
